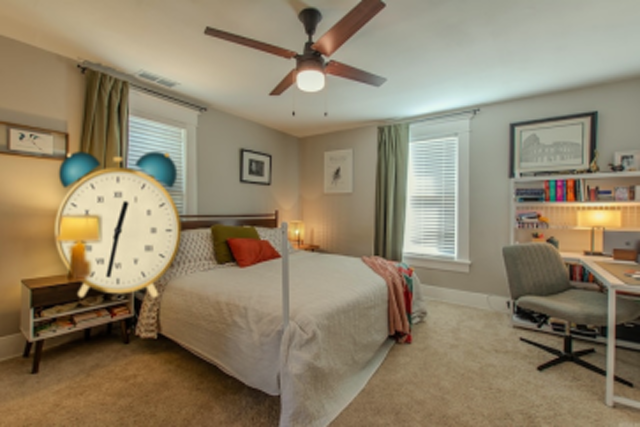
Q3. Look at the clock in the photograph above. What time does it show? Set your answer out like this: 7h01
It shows 12h32
